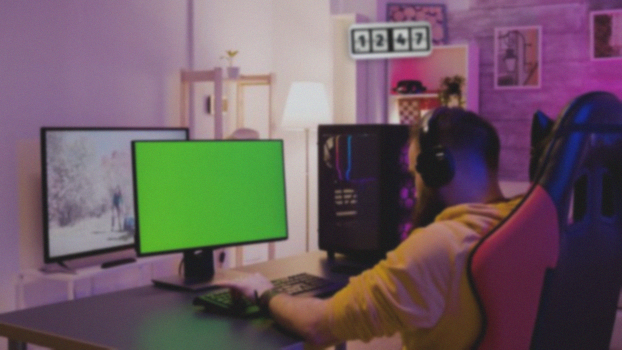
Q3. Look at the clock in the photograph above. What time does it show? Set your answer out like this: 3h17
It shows 12h47
